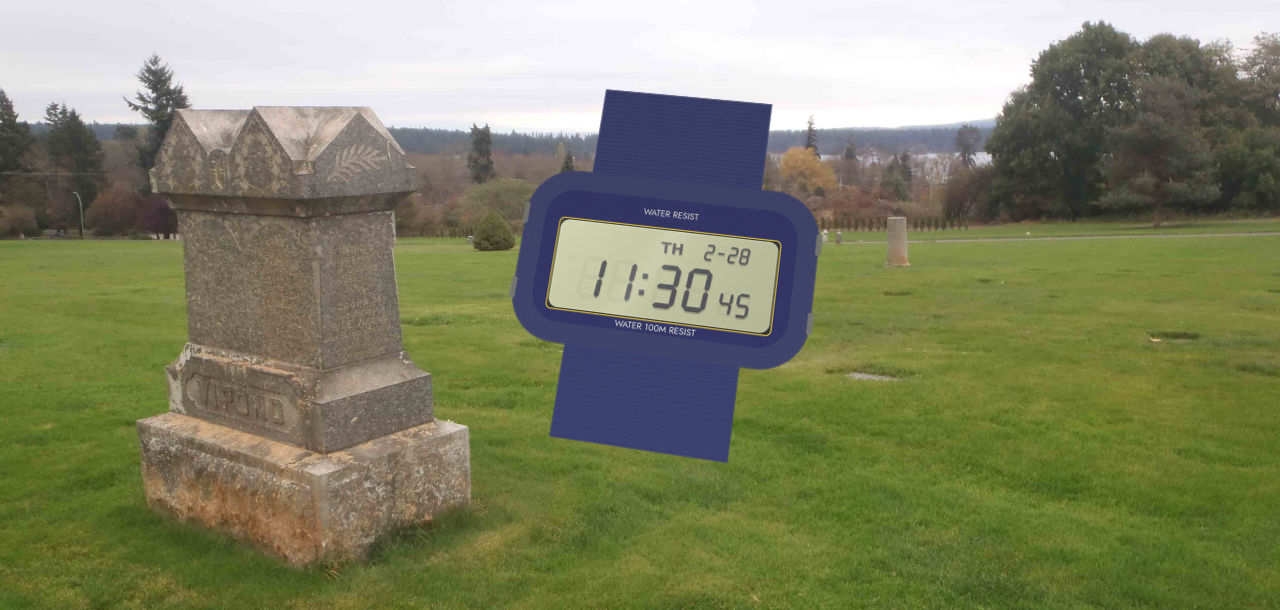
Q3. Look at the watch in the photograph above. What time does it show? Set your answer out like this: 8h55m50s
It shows 11h30m45s
